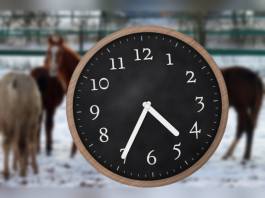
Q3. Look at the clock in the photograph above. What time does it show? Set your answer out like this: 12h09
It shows 4h35
